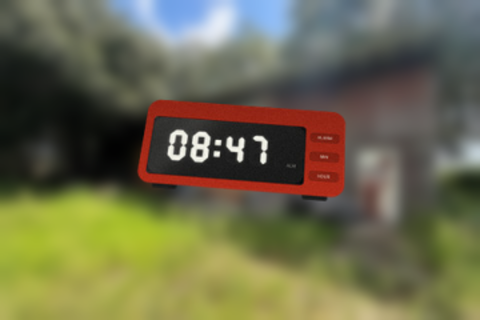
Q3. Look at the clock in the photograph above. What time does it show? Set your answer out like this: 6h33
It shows 8h47
